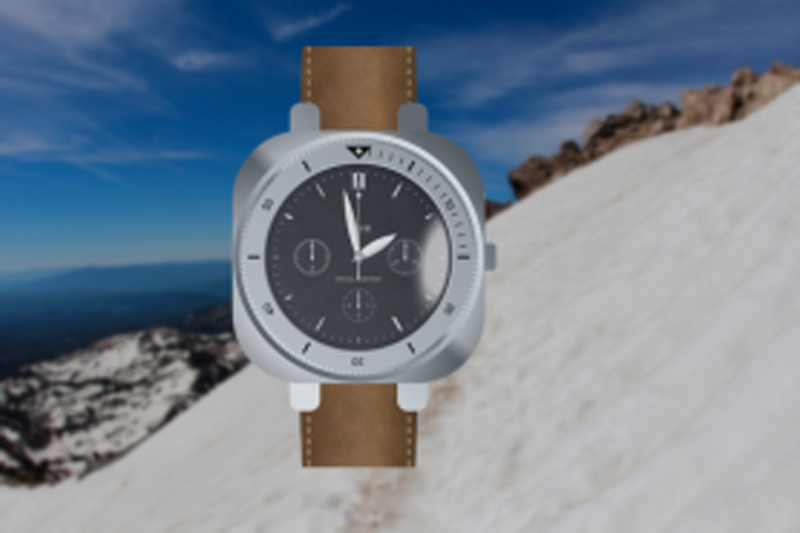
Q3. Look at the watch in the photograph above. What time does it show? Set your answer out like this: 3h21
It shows 1h58
